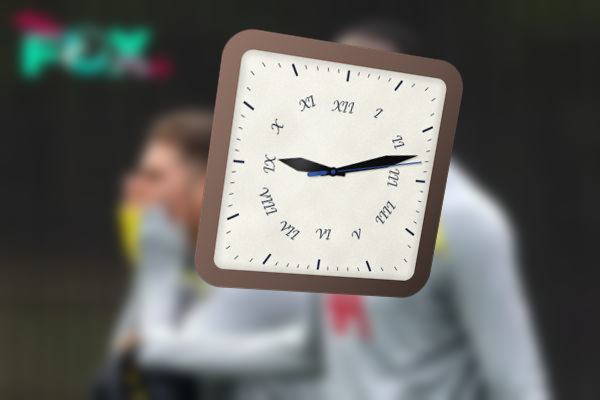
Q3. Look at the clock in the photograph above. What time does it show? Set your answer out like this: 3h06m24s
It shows 9h12m13s
